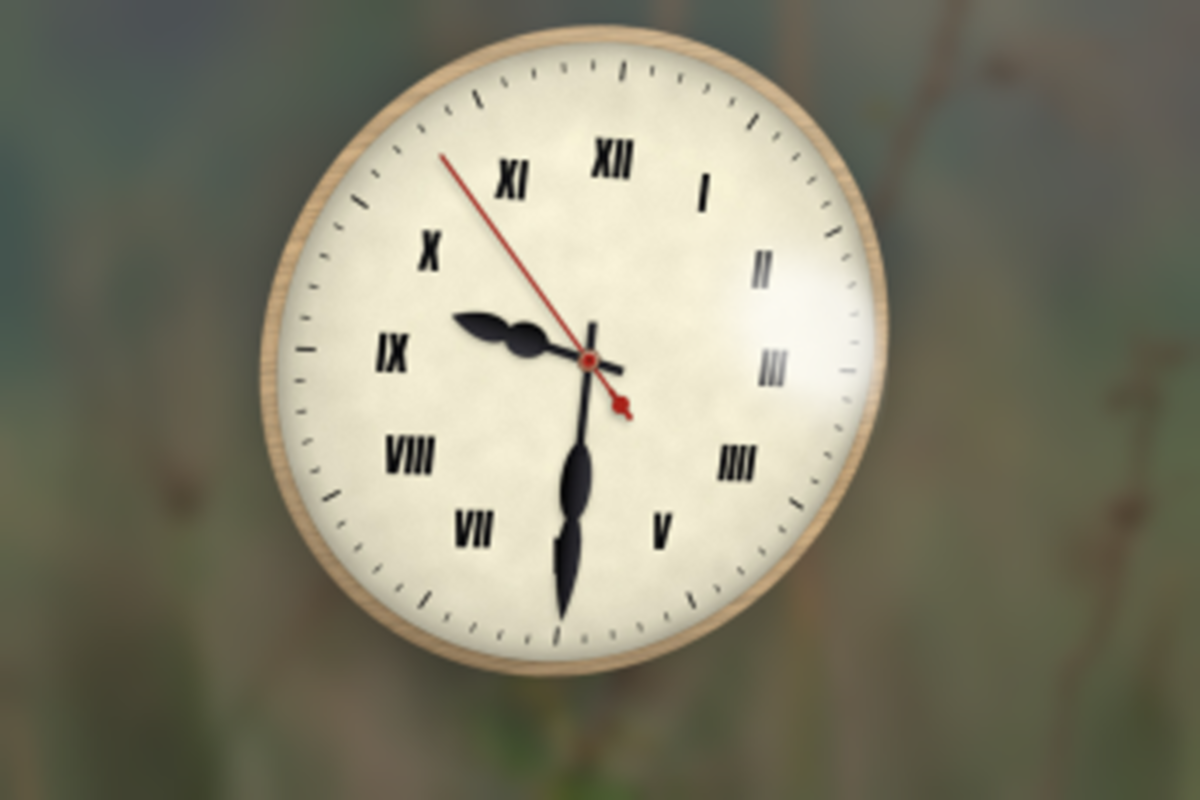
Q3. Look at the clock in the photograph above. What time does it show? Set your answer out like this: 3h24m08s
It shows 9h29m53s
